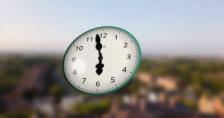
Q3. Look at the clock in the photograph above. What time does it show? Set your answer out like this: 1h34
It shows 5h58
